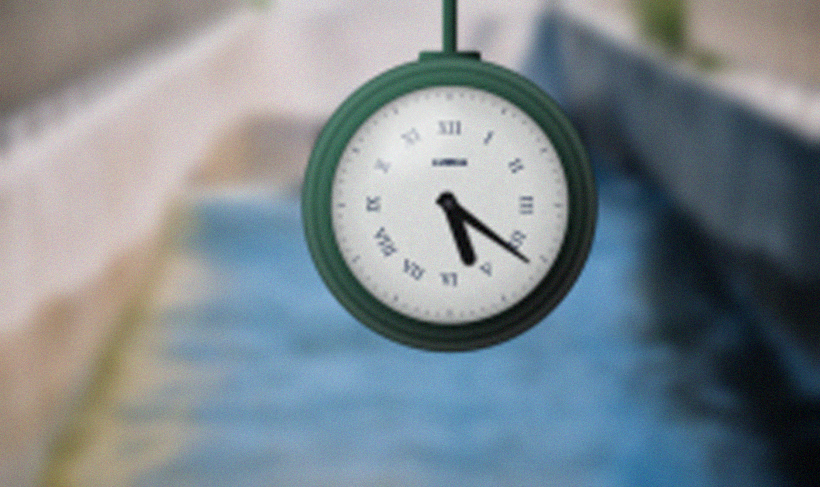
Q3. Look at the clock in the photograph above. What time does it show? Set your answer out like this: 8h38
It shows 5h21
